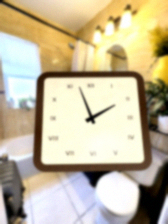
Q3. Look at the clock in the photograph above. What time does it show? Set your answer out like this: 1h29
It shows 1h57
